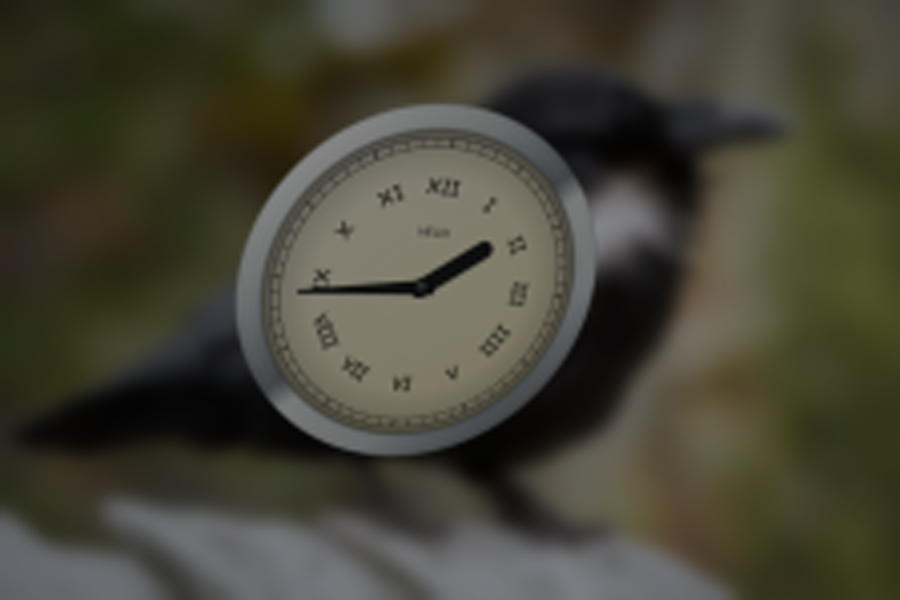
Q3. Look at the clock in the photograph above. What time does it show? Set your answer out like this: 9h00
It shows 1h44
